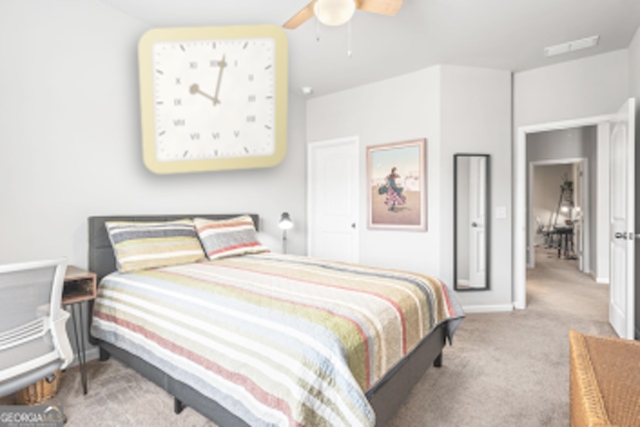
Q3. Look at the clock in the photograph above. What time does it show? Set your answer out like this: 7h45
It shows 10h02
